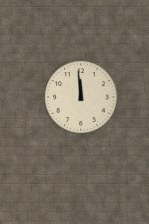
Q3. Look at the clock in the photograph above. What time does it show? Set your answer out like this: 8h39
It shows 11h59
